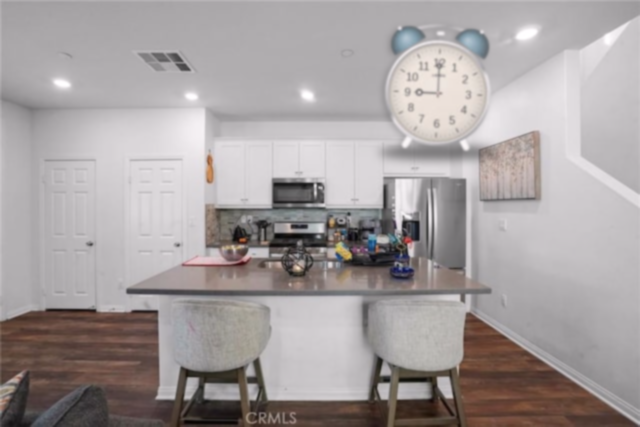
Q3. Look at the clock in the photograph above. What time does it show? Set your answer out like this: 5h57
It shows 9h00
